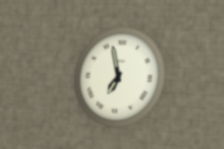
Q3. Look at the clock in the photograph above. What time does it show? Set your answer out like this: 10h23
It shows 6h57
